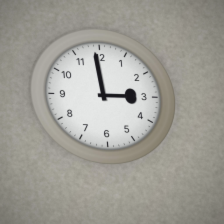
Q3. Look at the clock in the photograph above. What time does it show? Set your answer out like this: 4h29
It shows 2h59
